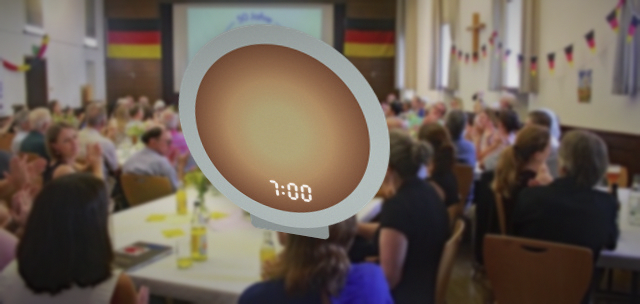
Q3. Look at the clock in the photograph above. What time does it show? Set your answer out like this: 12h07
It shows 7h00
